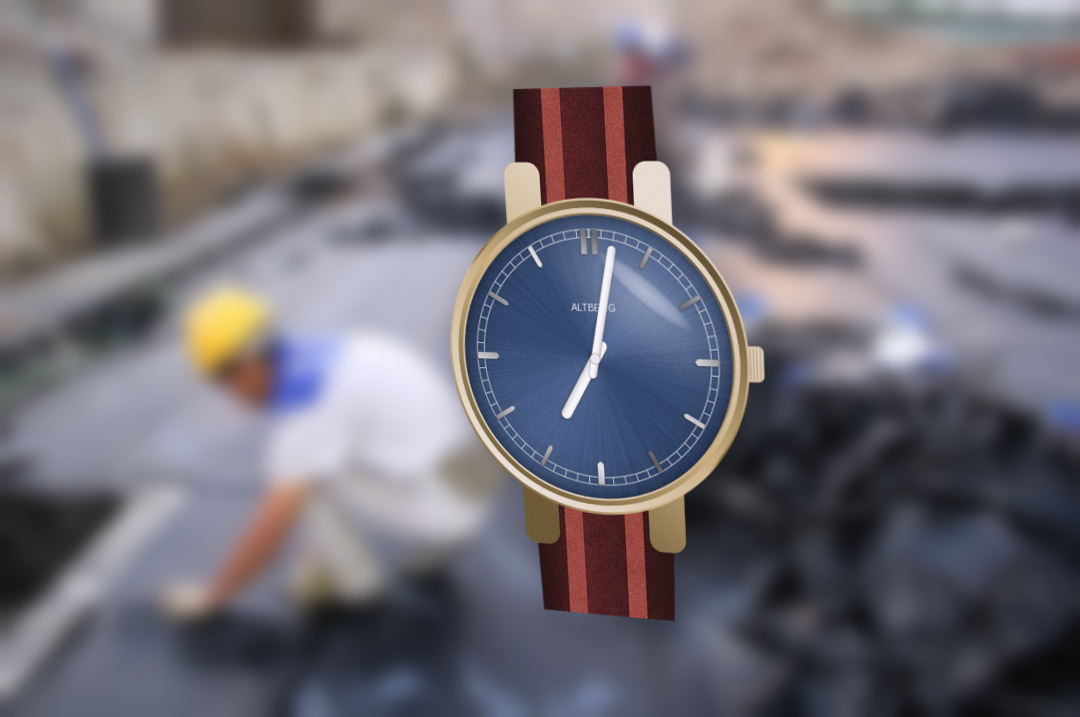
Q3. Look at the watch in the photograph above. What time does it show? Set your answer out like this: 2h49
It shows 7h02
